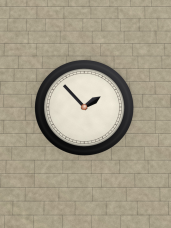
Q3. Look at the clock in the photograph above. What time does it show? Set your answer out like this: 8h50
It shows 1h53
